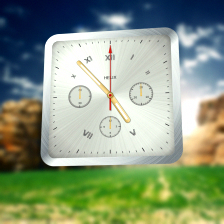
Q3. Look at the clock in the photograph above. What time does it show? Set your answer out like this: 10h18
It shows 4h53
